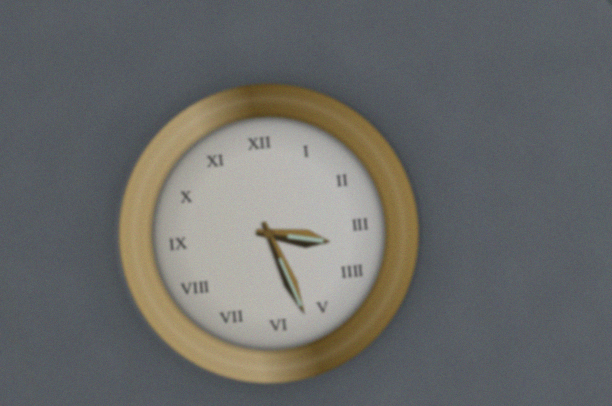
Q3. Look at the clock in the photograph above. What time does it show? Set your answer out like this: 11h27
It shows 3h27
